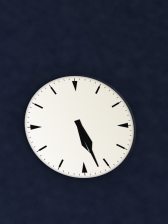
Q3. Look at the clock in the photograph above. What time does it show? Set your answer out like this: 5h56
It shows 5h27
